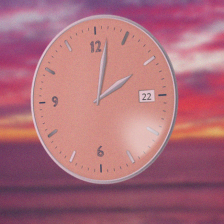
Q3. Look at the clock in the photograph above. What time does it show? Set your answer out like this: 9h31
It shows 2h02
